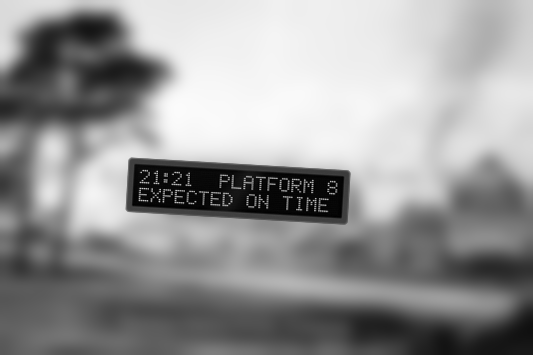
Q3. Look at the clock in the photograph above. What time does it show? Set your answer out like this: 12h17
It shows 21h21
